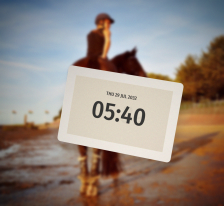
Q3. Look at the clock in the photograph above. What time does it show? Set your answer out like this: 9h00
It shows 5h40
